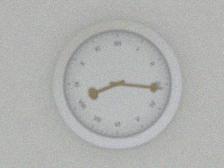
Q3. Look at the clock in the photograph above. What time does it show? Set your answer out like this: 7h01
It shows 8h16
